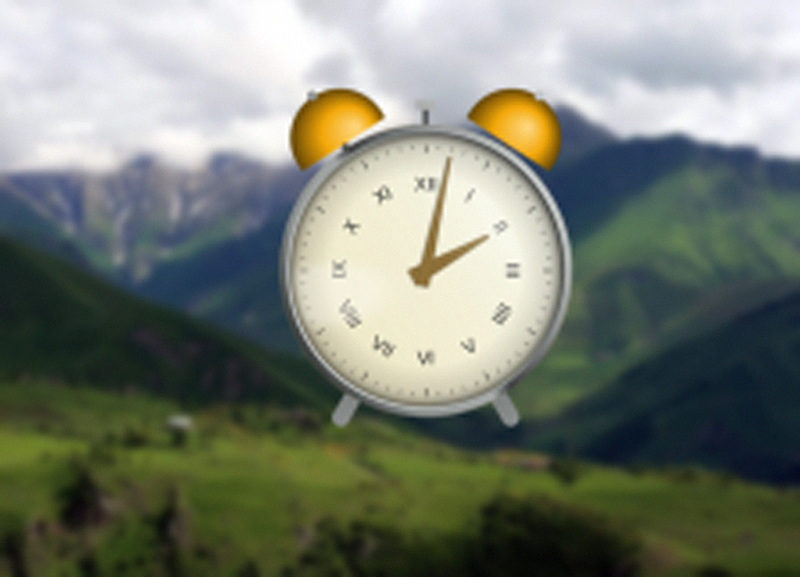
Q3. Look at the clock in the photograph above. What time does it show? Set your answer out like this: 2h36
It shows 2h02
